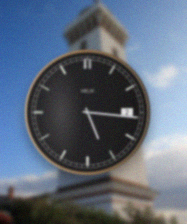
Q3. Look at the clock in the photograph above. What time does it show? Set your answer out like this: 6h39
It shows 5h16
